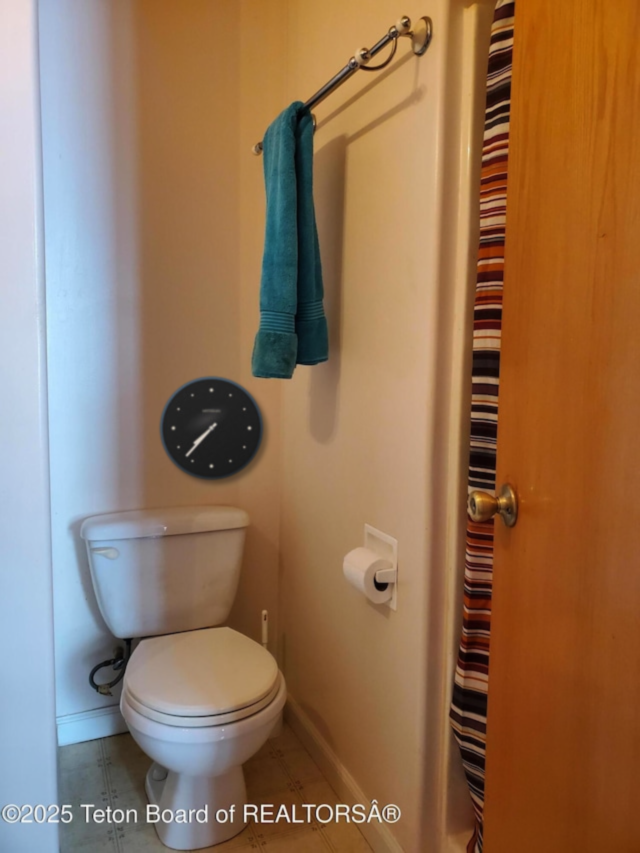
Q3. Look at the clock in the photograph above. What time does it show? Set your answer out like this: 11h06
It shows 7h37
